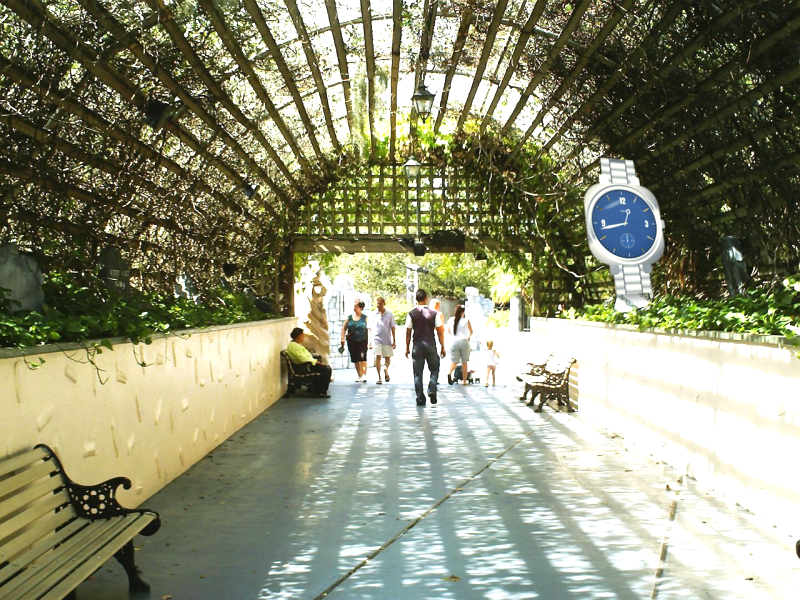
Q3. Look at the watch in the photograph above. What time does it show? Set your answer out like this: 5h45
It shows 12h43
